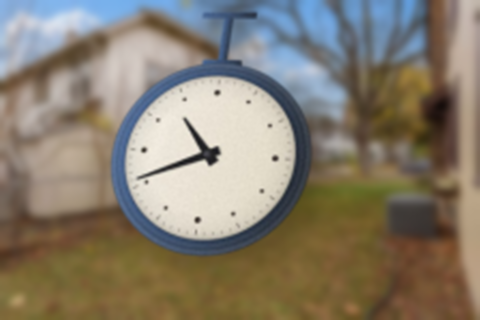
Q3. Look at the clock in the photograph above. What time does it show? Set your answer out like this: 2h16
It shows 10h41
